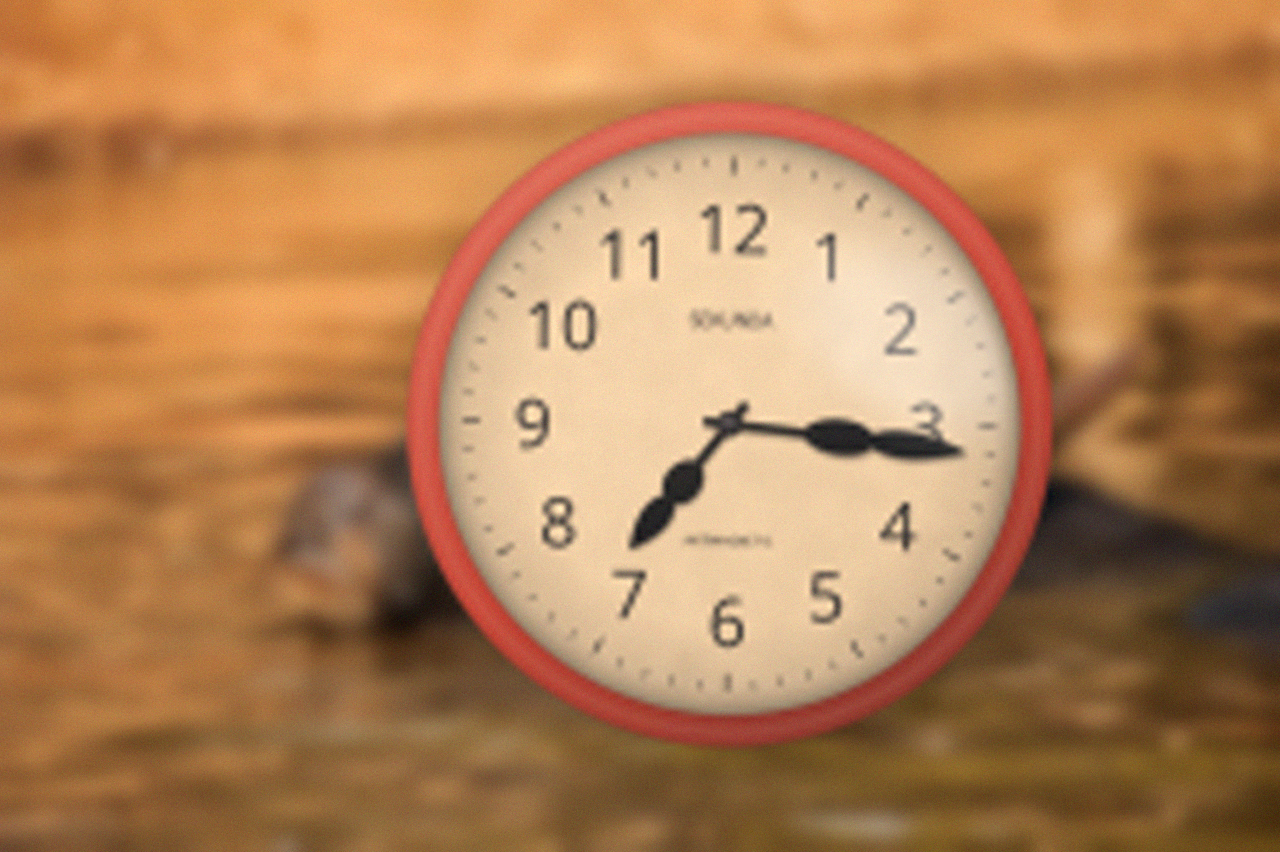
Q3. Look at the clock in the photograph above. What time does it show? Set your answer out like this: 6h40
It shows 7h16
